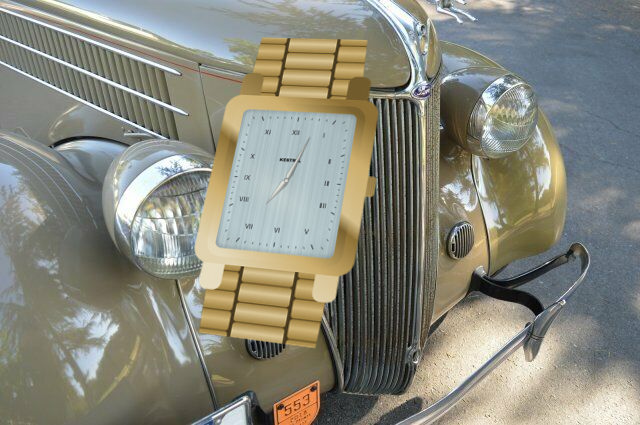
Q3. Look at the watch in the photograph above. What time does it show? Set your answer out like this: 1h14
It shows 7h03
